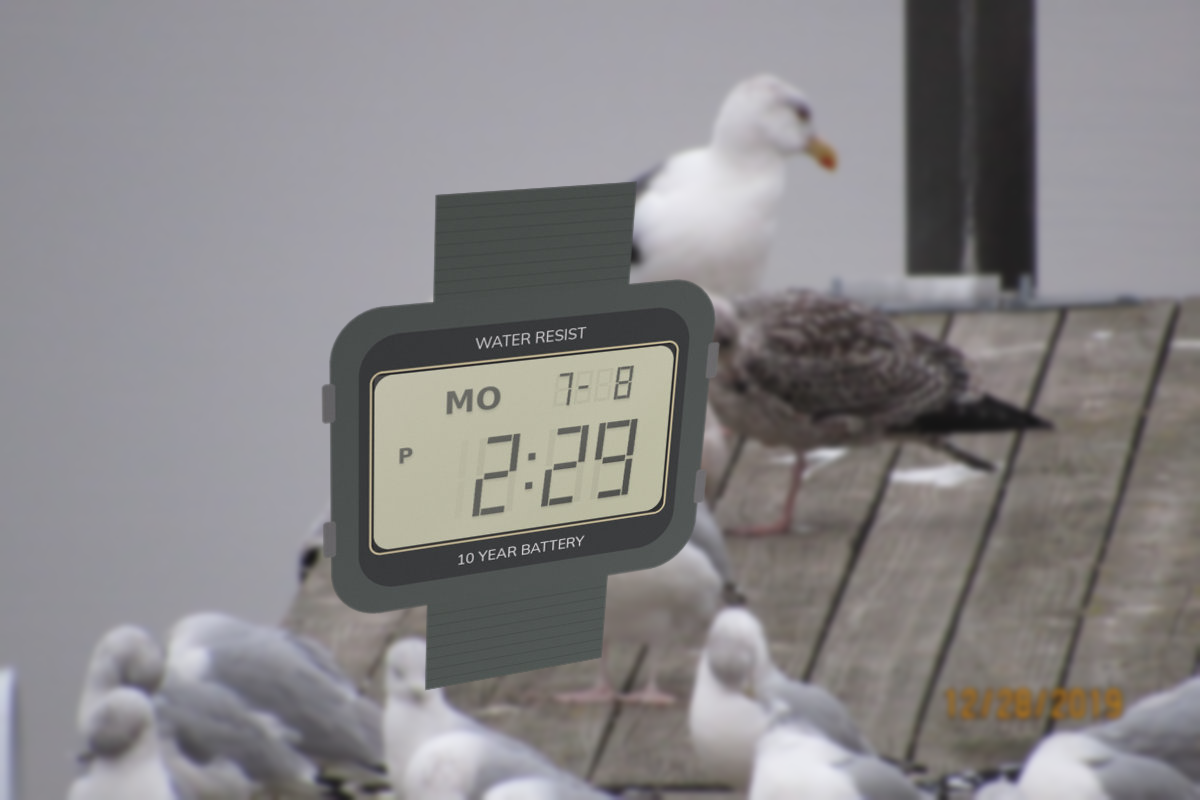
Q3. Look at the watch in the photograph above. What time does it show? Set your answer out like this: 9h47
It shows 2h29
